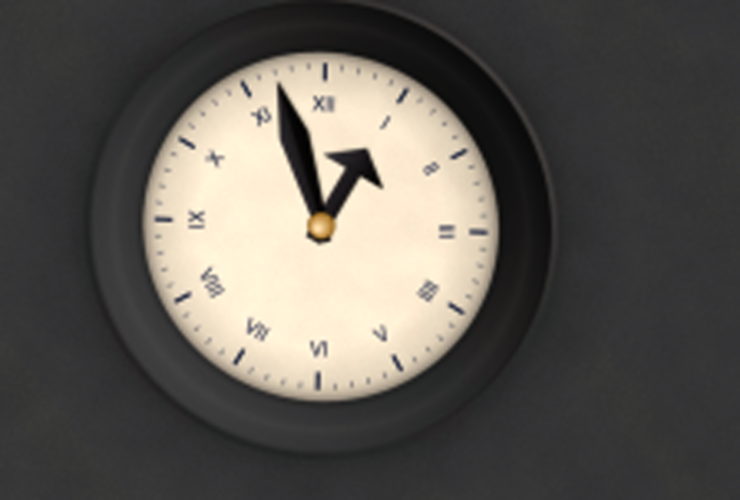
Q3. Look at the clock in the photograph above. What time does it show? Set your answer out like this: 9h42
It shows 12h57
